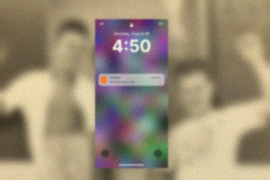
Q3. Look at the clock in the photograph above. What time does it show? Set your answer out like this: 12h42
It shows 4h50
